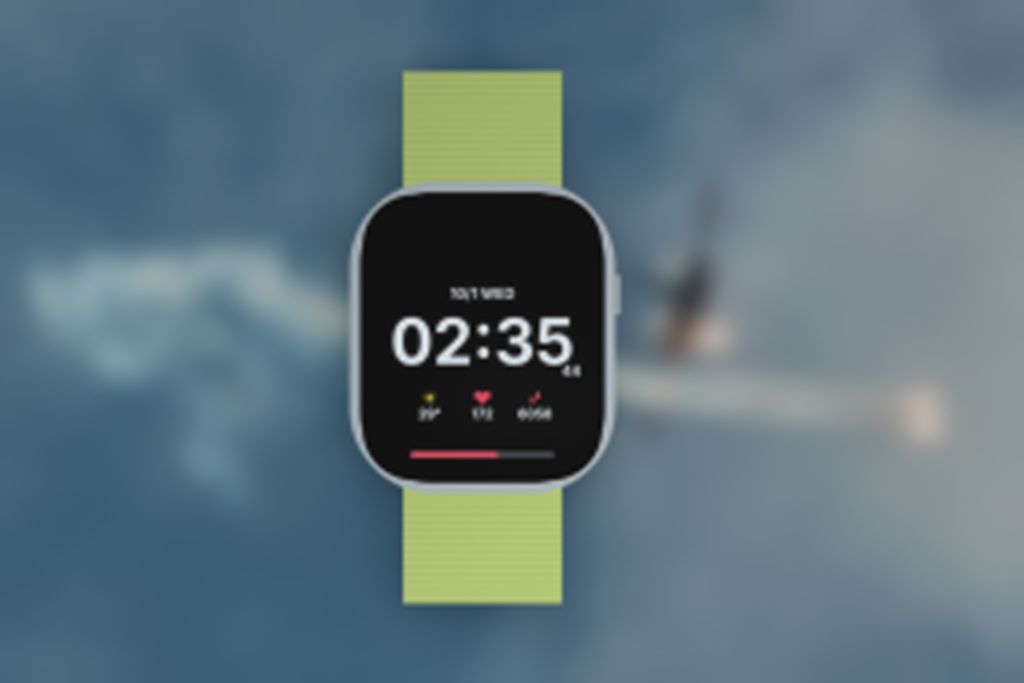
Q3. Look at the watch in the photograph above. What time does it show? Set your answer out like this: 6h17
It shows 2h35
